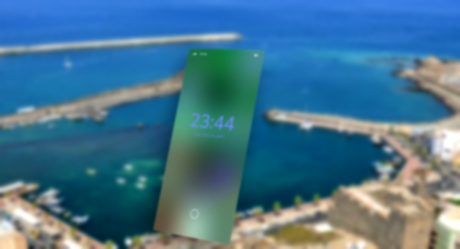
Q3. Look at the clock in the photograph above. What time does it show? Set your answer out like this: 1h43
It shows 23h44
